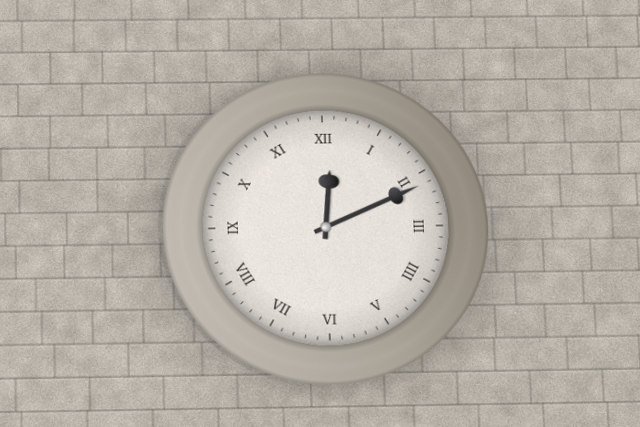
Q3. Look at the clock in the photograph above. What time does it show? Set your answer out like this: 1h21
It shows 12h11
